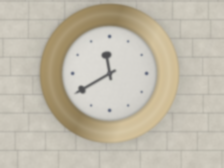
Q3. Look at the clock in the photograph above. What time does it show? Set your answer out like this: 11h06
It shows 11h40
